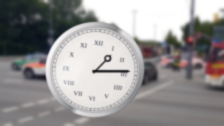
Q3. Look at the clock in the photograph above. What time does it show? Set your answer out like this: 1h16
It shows 1h14
